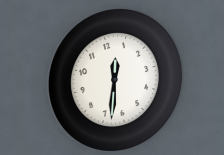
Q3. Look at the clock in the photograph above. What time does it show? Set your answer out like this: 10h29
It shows 12h33
